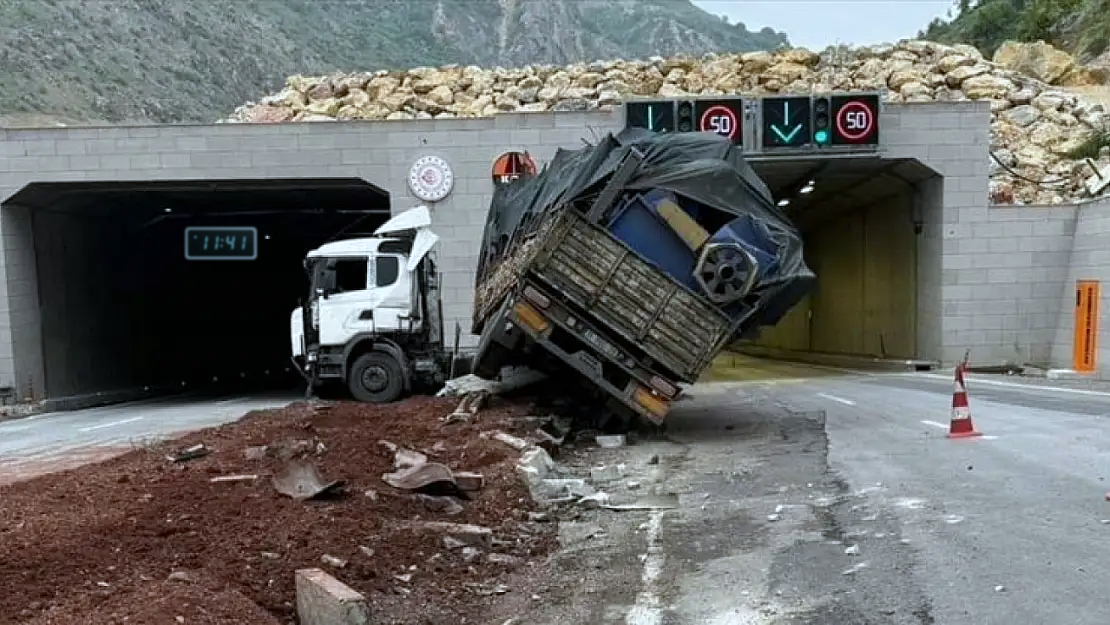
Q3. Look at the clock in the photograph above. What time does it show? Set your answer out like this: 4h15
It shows 11h41
